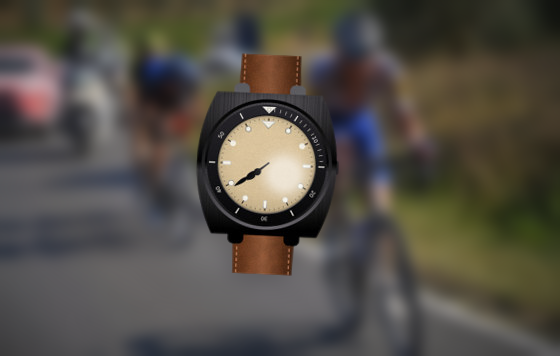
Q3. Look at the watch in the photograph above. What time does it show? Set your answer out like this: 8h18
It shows 7h39
